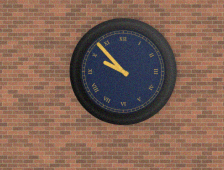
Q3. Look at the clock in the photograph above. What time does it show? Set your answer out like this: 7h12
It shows 9h53
